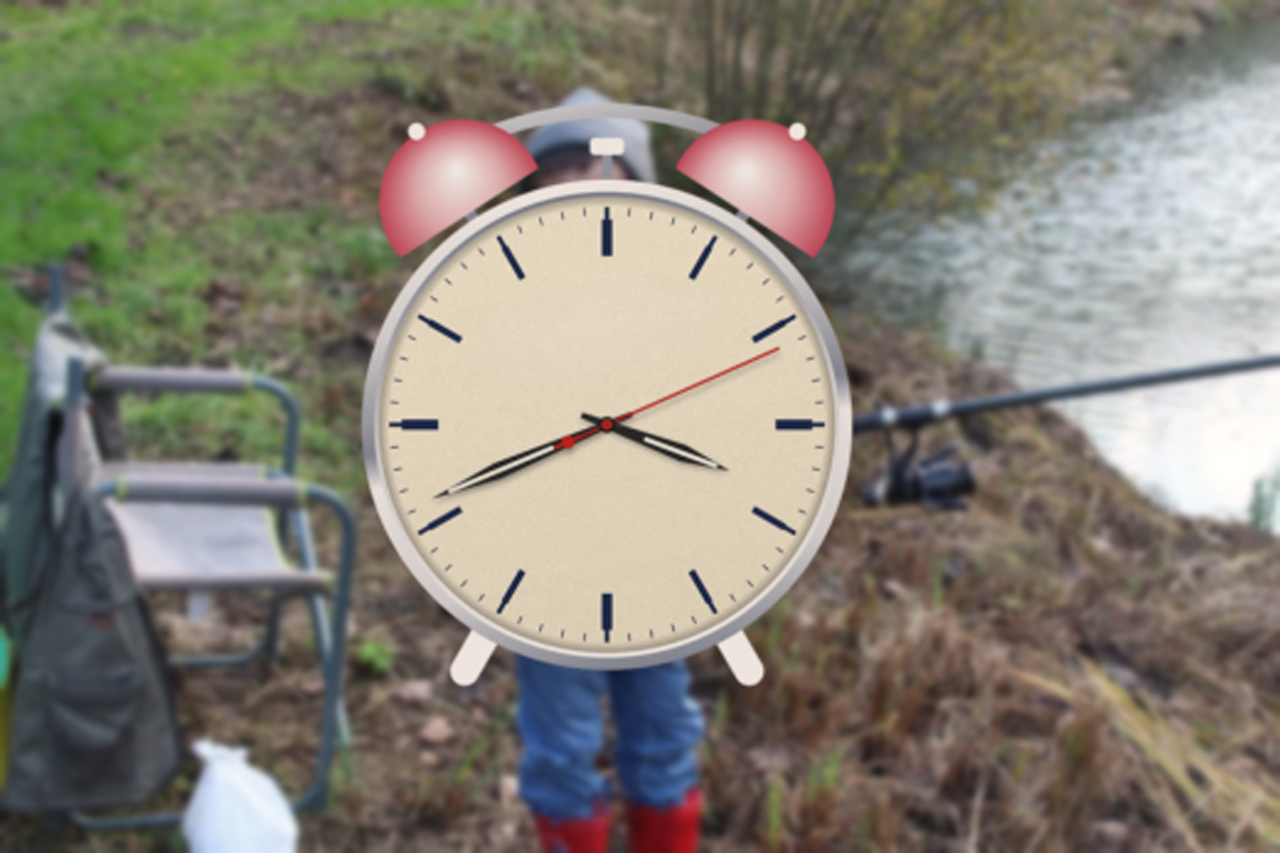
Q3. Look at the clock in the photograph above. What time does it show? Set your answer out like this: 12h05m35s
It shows 3h41m11s
